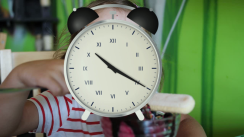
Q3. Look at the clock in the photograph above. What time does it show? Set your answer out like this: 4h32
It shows 10h20
